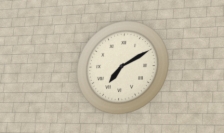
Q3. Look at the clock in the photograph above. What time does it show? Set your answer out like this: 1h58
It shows 7h10
